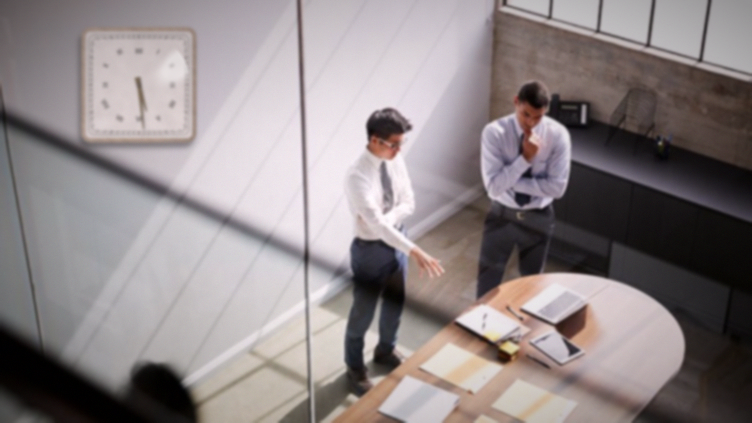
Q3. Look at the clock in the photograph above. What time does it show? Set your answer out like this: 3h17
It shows 5h29
